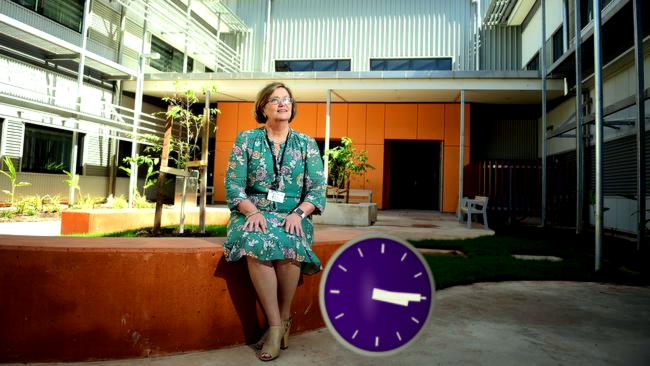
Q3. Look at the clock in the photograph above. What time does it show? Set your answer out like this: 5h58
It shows 3h15
